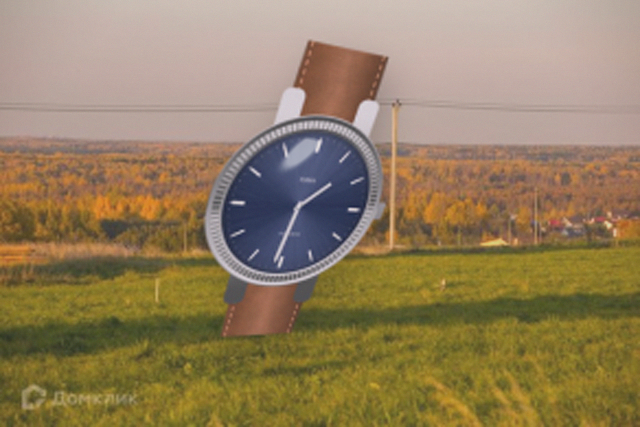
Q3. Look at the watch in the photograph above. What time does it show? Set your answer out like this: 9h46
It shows 1h31
